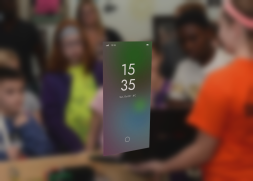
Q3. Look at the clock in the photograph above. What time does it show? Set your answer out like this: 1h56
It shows 15h35
